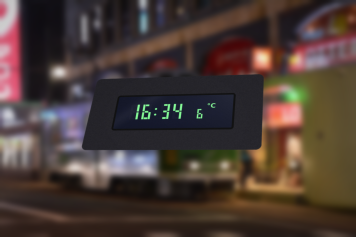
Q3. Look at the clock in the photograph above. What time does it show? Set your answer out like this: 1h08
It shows 16h34
